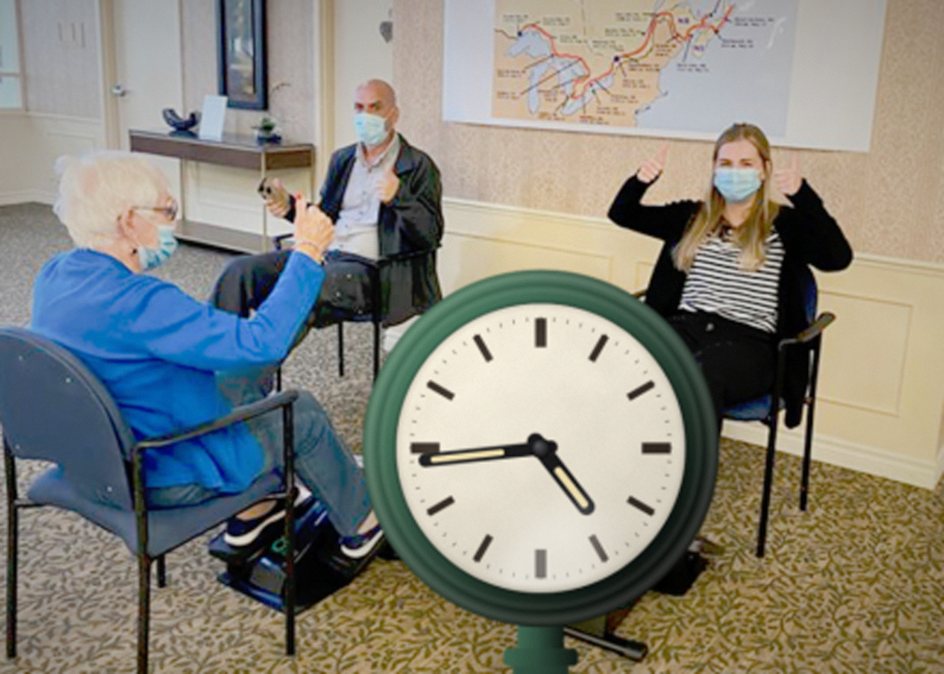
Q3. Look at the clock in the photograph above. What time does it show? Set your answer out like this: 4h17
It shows 4h44
